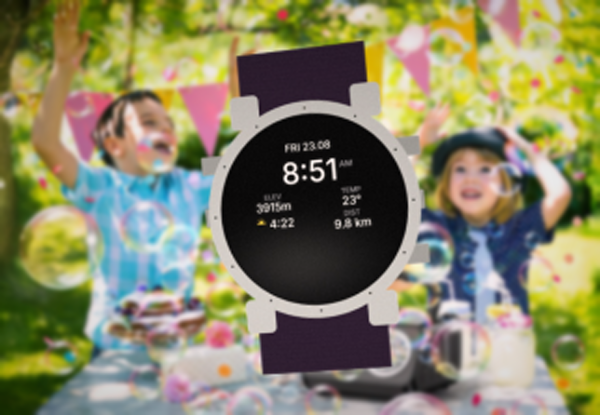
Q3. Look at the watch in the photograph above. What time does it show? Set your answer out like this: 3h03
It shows 8h51
